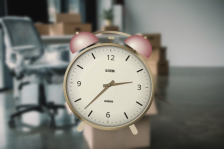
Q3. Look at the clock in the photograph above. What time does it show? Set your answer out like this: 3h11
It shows 2h37
